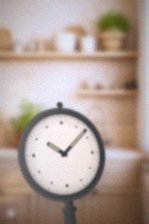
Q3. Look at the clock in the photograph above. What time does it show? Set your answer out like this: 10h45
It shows 10h08
